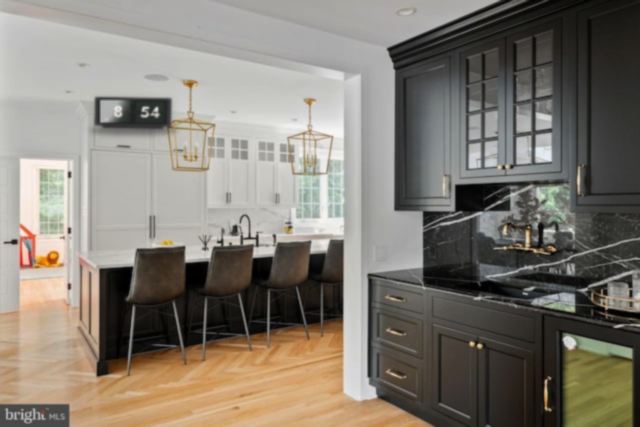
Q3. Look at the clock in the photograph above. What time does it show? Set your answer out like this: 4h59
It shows 8h54
